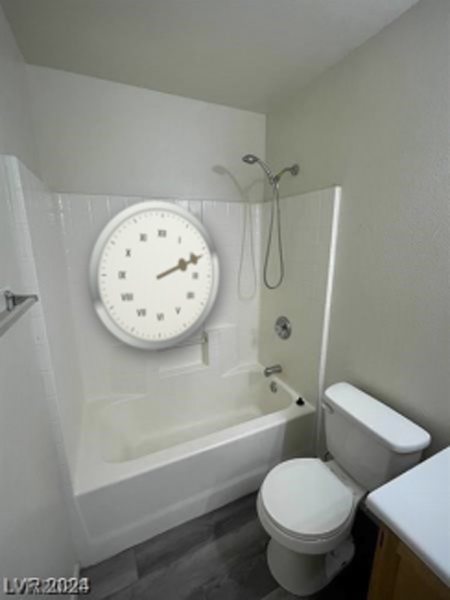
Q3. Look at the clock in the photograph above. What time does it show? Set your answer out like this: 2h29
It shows 2h11
